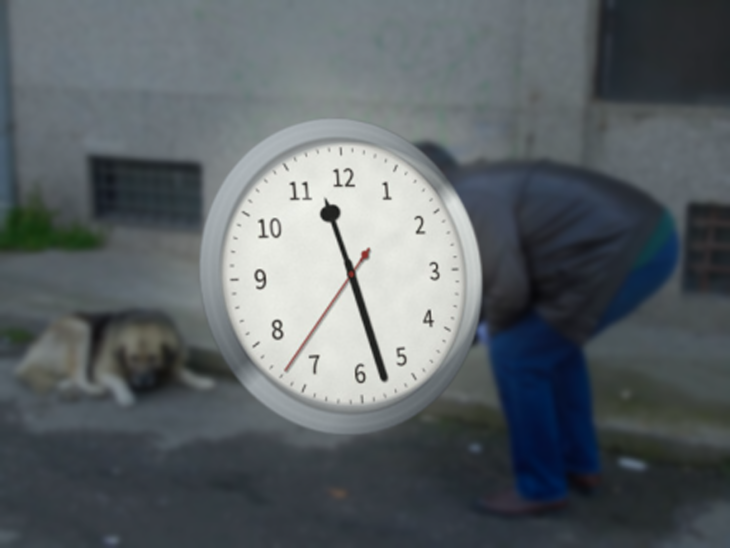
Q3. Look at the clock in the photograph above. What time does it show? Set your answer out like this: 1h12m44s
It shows 11h27m37s
